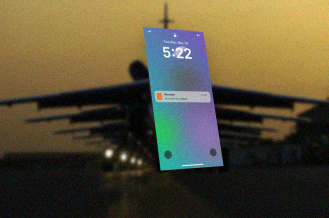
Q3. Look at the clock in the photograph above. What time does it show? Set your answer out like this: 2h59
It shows 5h22
